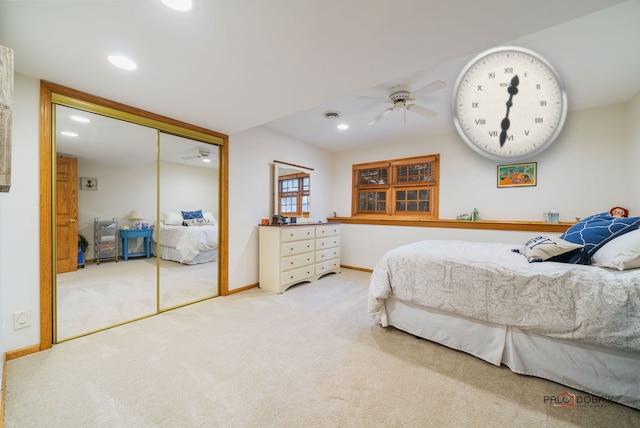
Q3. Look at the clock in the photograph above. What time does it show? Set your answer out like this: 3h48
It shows 12h32
